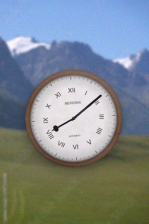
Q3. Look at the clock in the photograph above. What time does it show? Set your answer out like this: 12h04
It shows 8h09
